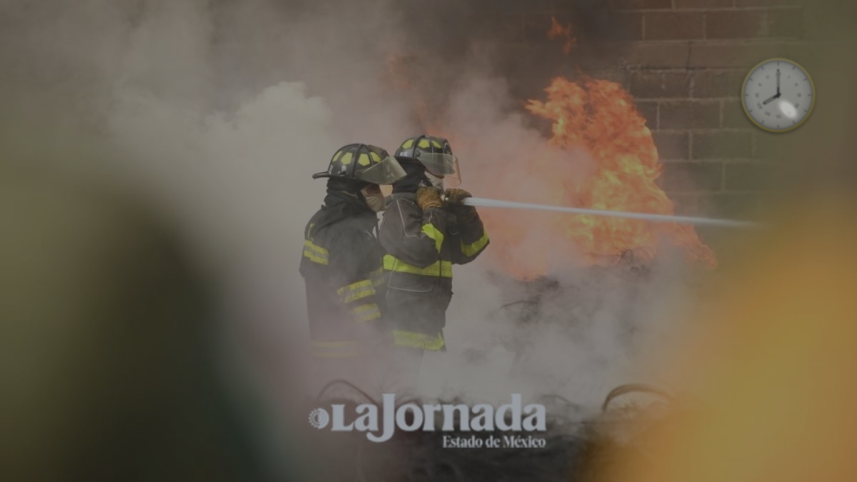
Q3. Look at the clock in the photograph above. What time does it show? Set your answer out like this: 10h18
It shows 8h00
